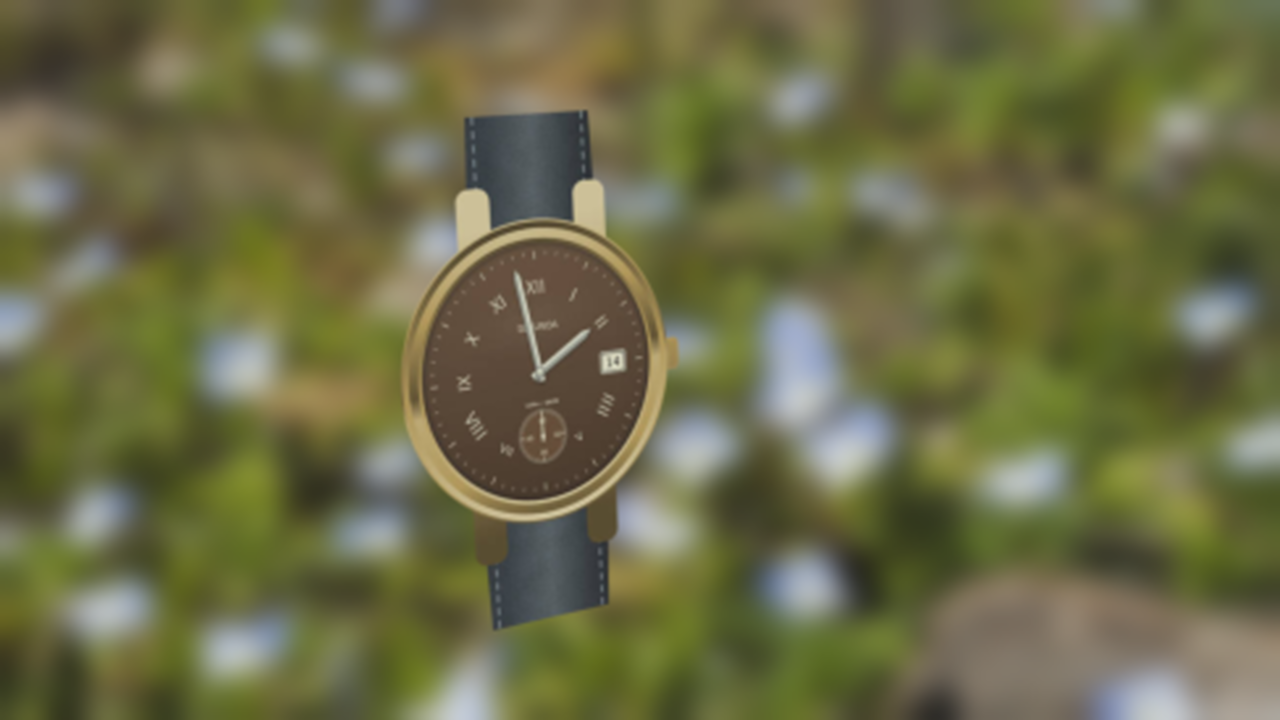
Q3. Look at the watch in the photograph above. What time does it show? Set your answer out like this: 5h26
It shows 1h58
